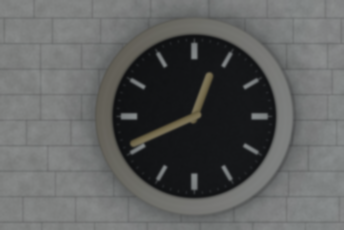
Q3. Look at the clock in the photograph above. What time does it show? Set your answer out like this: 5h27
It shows 12h41
